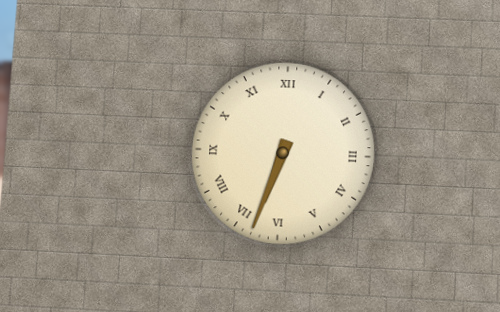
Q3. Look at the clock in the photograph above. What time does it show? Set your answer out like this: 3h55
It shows 6h33
